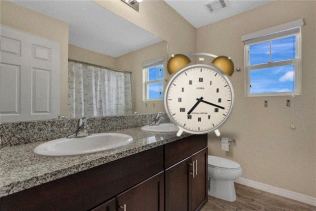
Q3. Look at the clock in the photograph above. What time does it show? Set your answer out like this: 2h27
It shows 7h18
